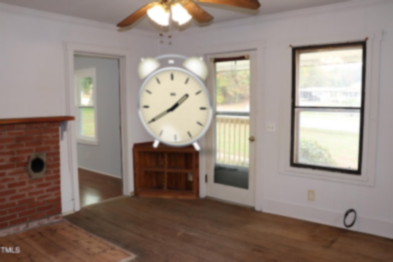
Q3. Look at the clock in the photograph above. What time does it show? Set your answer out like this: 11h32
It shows 1h40
